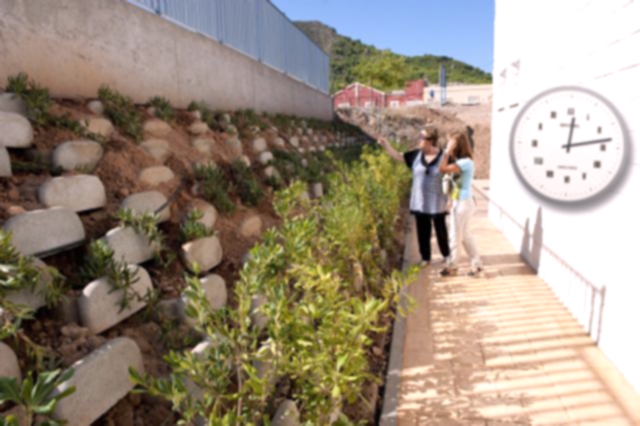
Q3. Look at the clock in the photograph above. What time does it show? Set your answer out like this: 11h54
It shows 12h13
